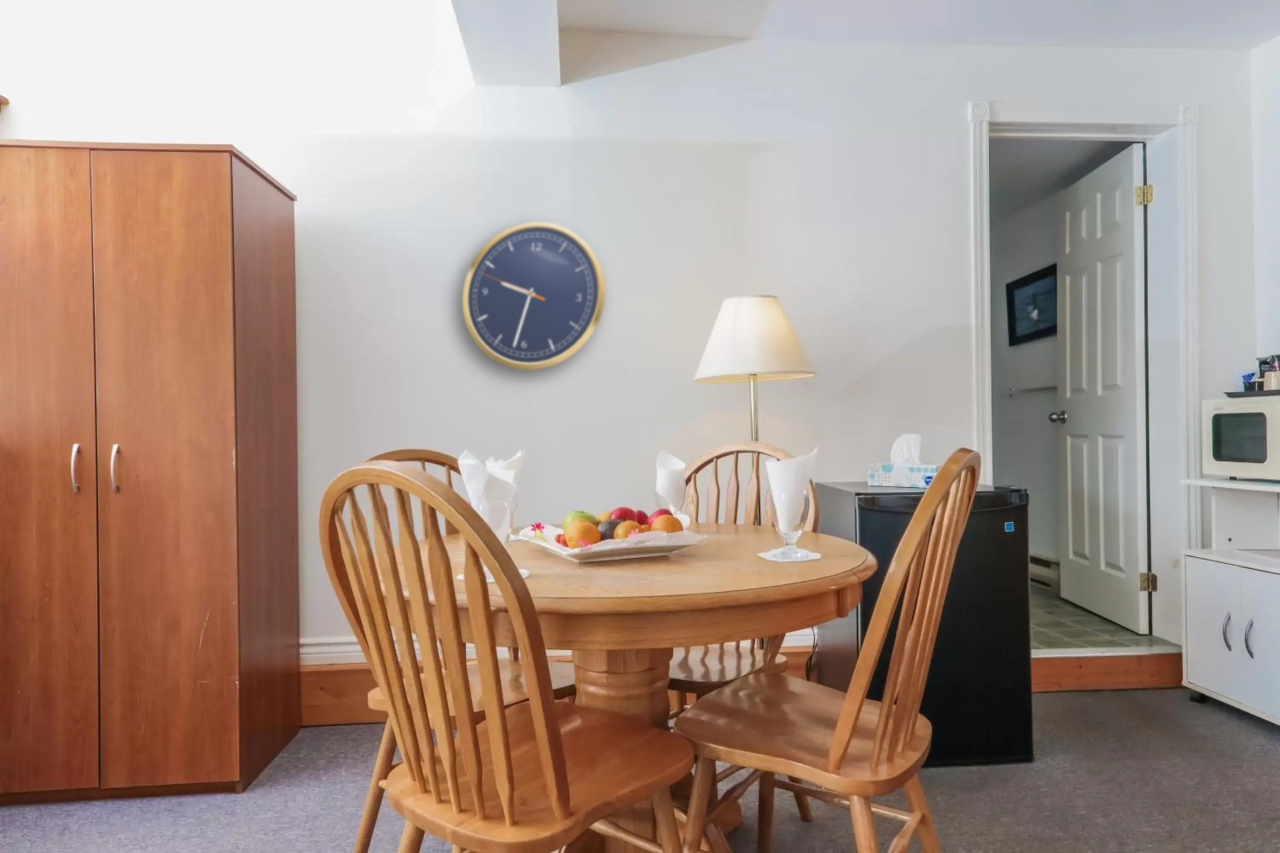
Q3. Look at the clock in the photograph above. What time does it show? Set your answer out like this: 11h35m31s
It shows 9h31m48s
